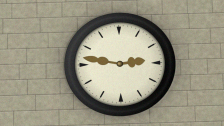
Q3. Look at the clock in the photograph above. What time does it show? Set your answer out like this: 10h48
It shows 2h47
